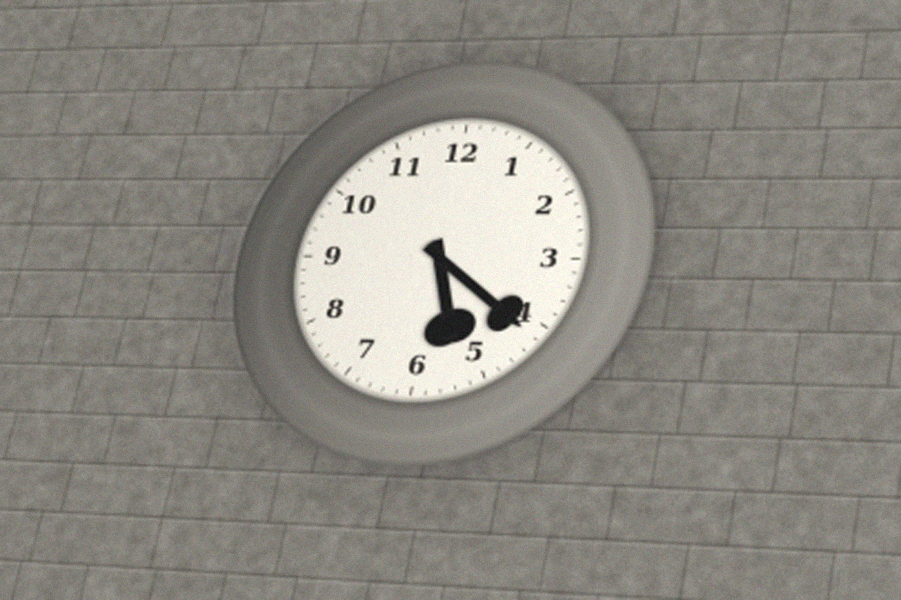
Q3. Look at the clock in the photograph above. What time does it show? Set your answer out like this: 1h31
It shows 5h21
